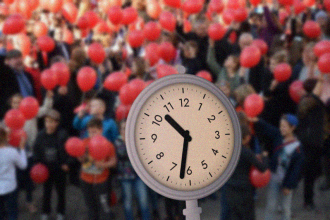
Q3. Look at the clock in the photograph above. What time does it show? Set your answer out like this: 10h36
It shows 10h32
